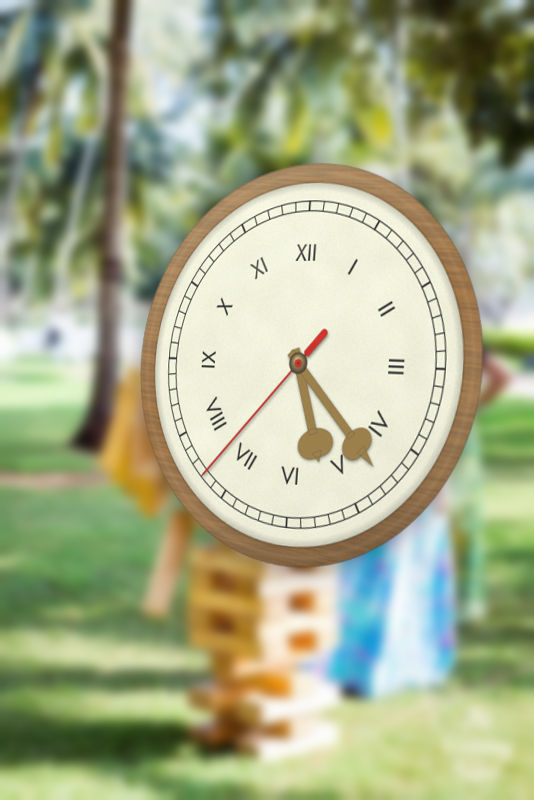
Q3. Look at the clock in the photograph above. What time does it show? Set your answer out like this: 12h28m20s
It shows 5h22m37s
